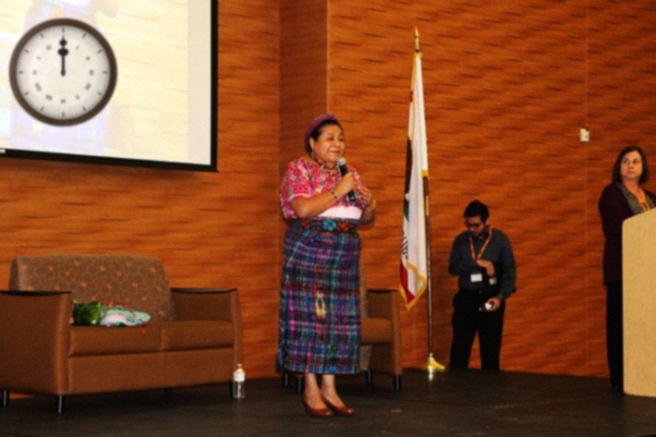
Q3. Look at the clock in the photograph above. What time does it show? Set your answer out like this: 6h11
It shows 12h00
